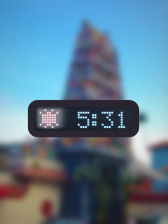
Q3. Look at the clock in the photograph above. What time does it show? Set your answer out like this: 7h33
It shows 5h31
